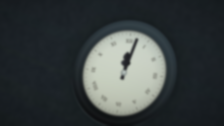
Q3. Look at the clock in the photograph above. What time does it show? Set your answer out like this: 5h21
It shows 12h02
